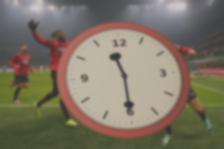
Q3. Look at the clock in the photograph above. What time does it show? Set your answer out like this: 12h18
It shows 11h30
